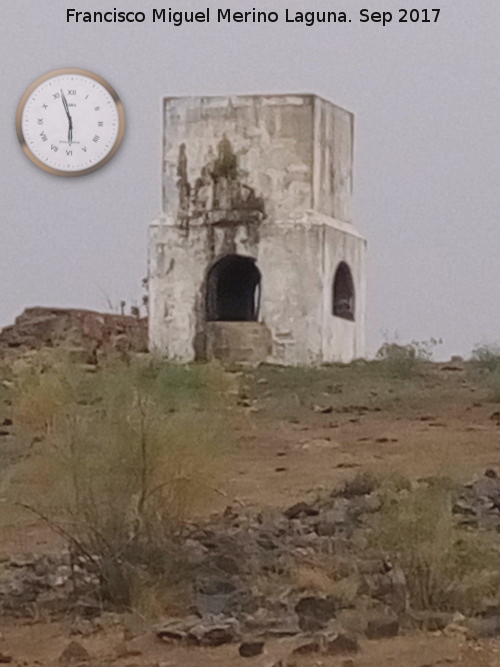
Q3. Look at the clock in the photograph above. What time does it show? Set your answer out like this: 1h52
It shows 5h57
